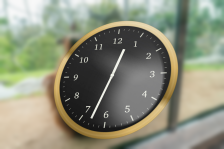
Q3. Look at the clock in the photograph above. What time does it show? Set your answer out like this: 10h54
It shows 12h33
